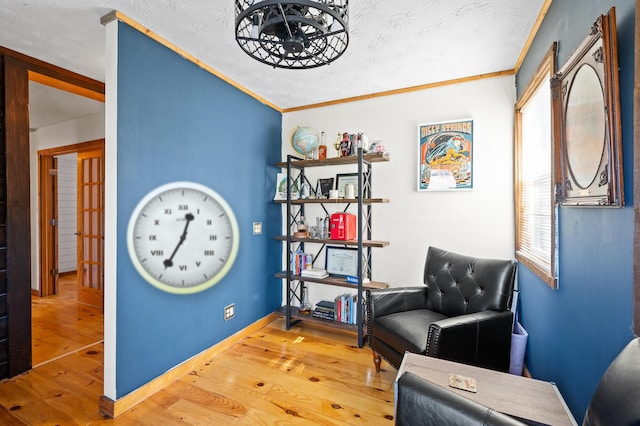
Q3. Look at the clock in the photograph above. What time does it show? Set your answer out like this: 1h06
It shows 12h35
